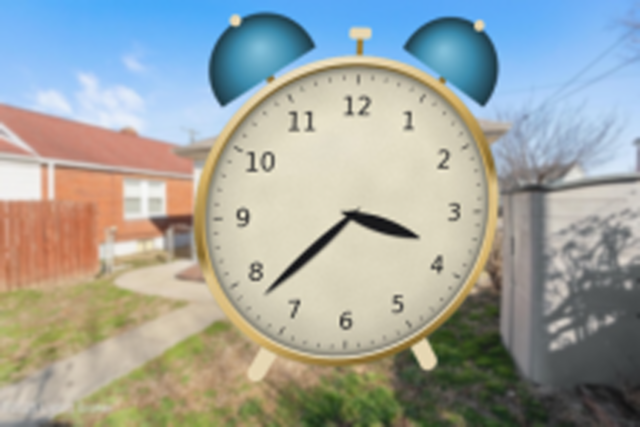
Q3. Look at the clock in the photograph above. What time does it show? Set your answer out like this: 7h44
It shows 3h38
